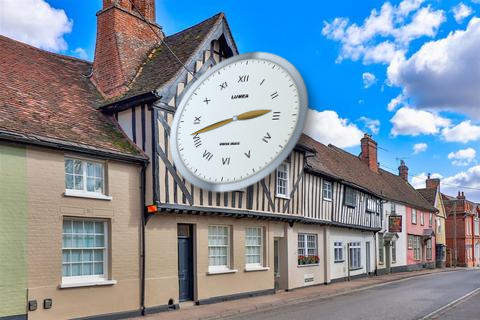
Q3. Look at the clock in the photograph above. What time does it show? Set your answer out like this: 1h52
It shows 2h42
